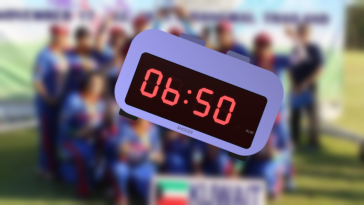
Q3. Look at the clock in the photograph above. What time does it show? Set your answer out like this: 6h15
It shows 6h50
